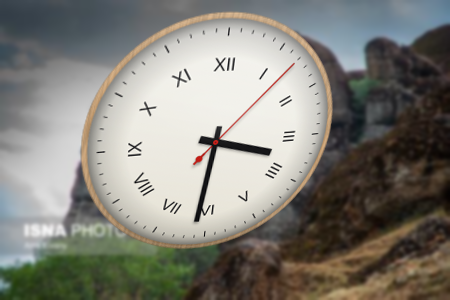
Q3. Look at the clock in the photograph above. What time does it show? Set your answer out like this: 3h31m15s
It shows 3h31m07s
